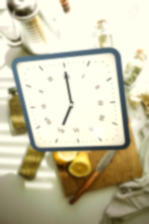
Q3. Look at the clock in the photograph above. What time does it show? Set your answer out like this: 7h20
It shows 7h00
